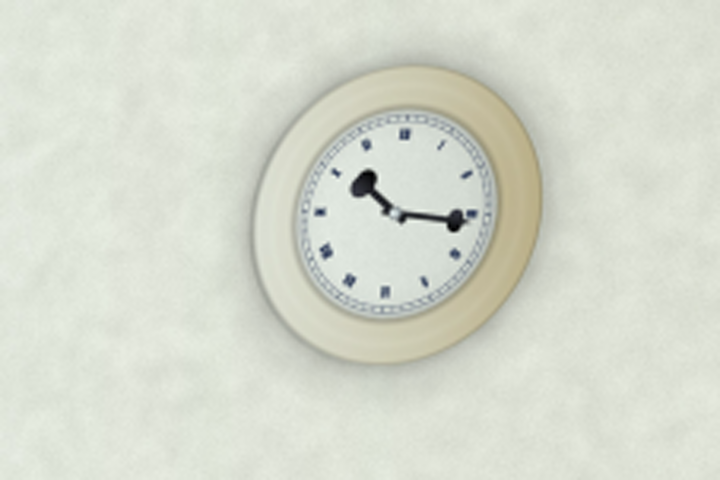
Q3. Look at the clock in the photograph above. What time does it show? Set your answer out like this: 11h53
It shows 10h16
